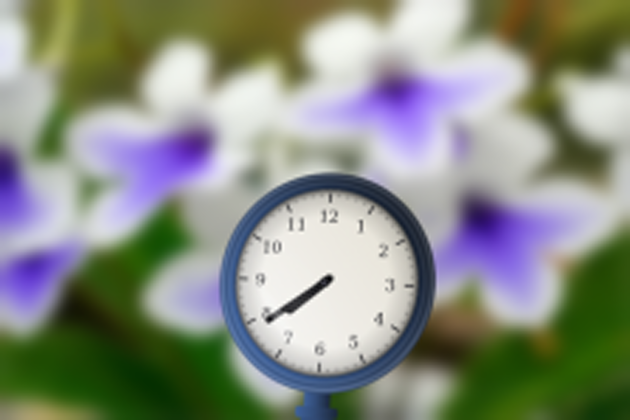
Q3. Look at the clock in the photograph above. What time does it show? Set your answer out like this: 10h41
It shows 7h39
